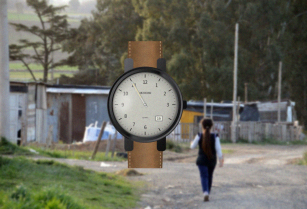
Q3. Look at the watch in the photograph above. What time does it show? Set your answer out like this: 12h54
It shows 10h55
